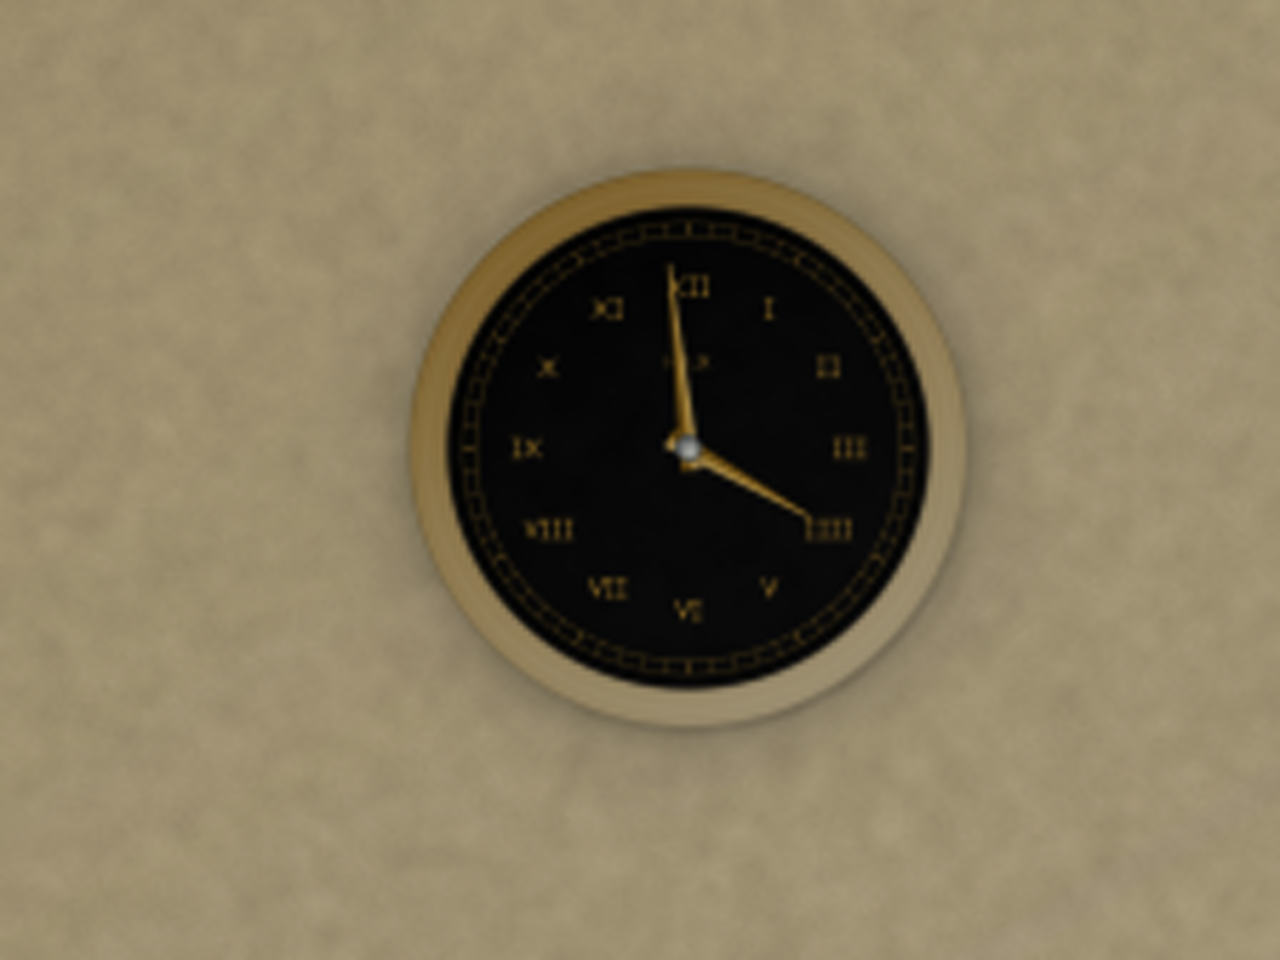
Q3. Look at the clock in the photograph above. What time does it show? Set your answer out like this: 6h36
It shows 3h59
